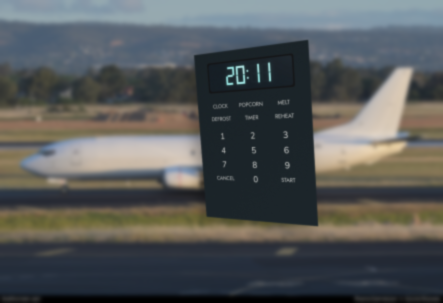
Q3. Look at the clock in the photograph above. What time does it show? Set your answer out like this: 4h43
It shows 20h11
